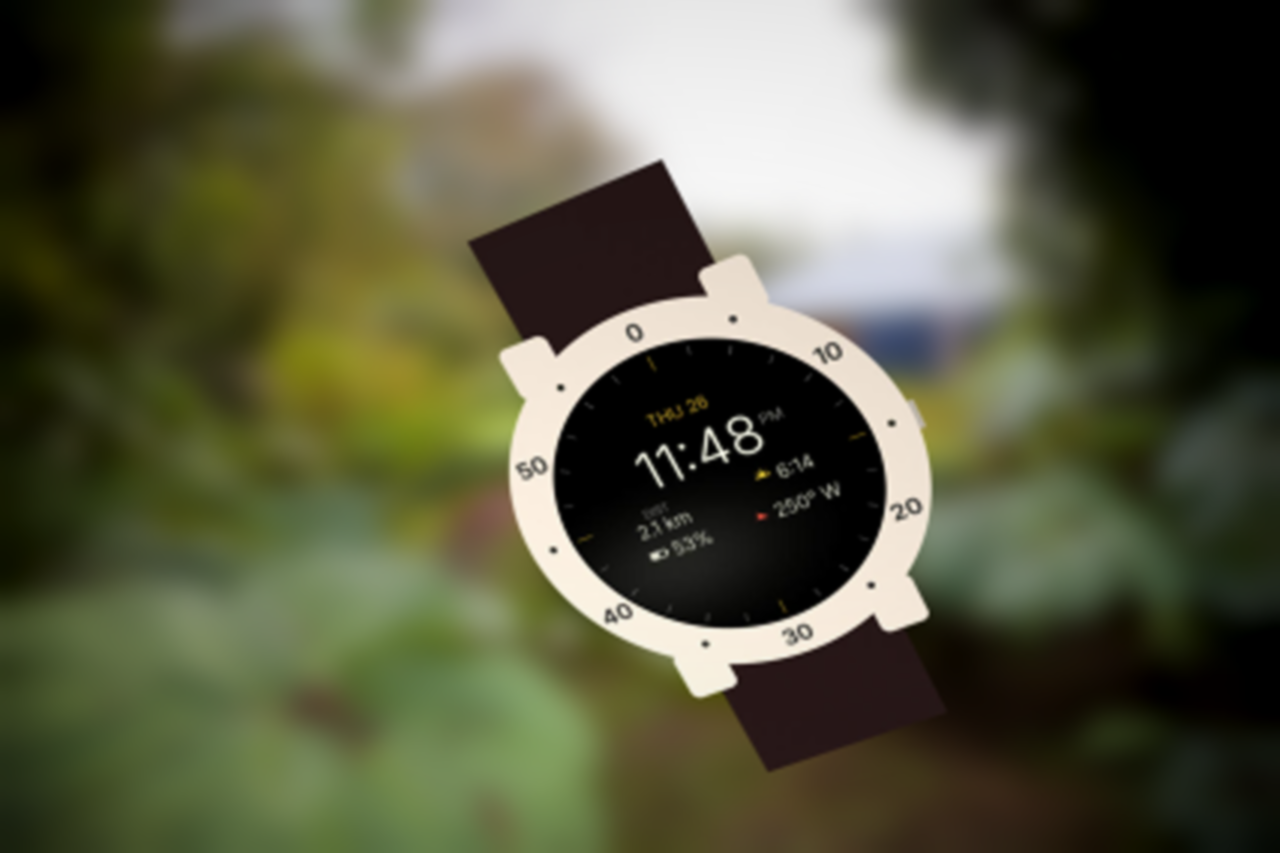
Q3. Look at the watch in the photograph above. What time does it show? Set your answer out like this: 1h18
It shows 11h48
